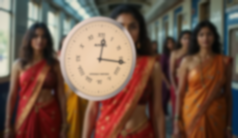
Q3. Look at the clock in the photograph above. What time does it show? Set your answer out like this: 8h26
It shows 12h16
